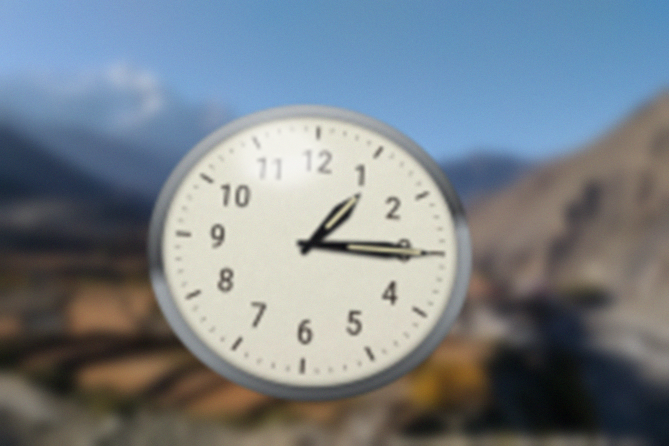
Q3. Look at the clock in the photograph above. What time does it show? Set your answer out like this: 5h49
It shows 1h15
